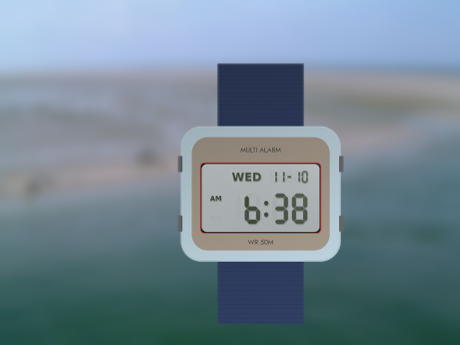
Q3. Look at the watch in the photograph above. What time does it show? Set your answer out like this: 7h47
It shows 6h38
